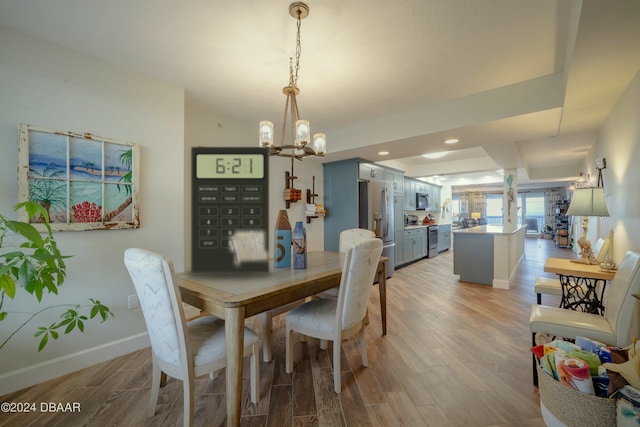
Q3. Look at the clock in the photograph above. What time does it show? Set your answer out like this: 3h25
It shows 6h21
